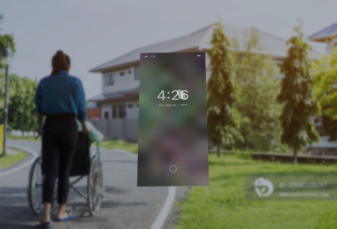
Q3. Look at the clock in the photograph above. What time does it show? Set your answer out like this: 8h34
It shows 4h26
